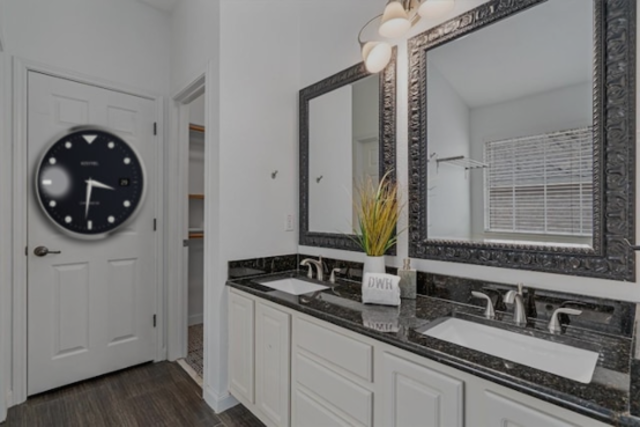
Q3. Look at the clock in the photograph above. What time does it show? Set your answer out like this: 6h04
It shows 3h31
